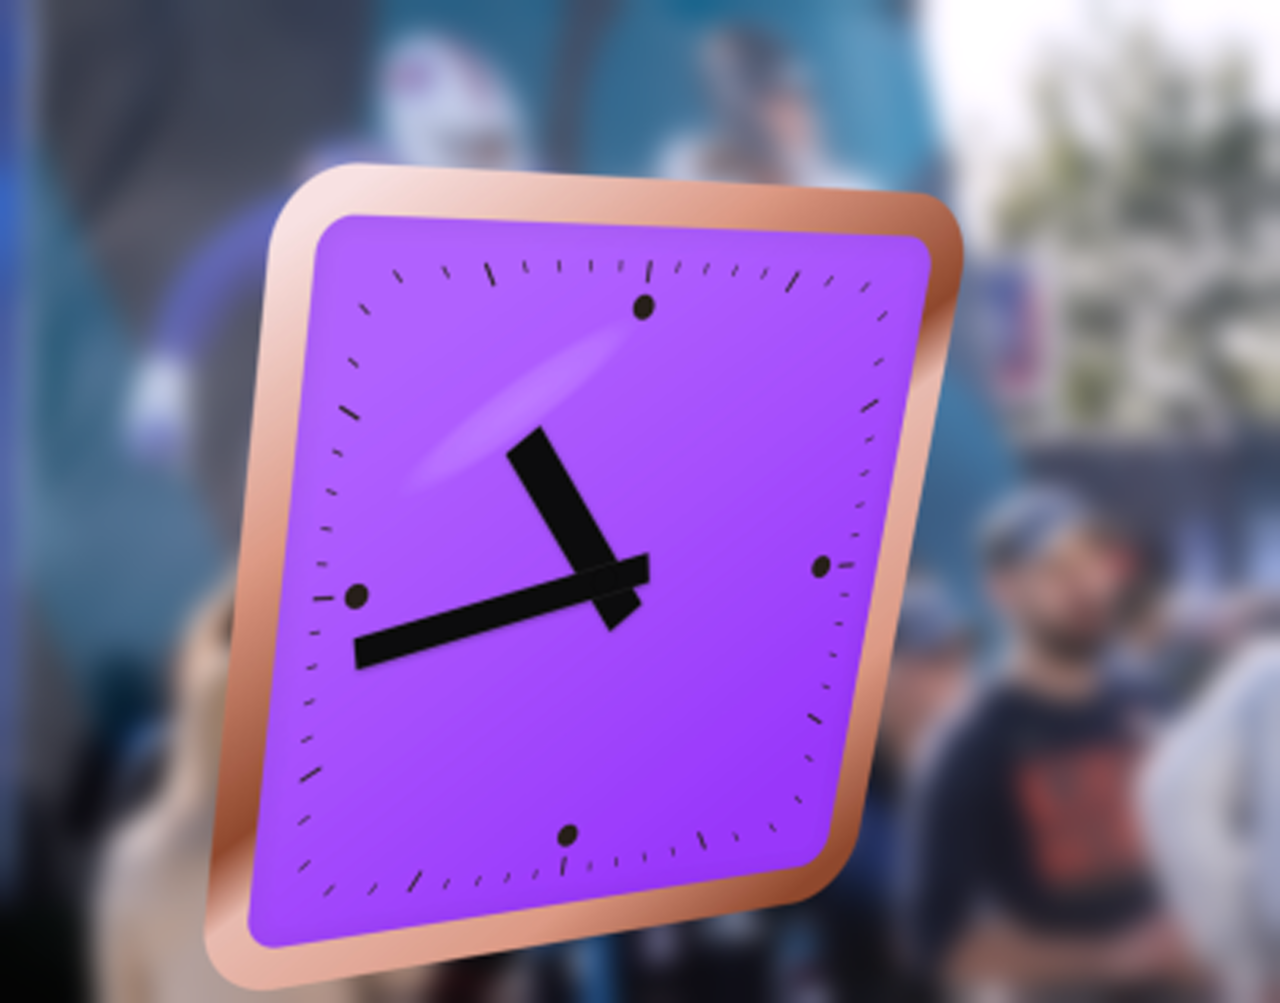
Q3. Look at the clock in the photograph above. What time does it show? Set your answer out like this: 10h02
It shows 10h43
